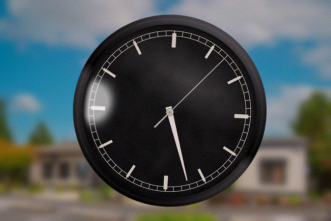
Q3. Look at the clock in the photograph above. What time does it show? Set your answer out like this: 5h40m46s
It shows 5h27m07s
